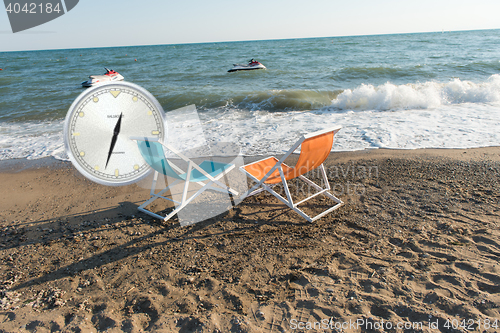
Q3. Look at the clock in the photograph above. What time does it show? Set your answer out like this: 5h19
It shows 12h33
